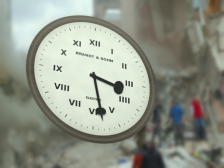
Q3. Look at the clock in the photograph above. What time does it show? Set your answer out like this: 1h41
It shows 3h28
